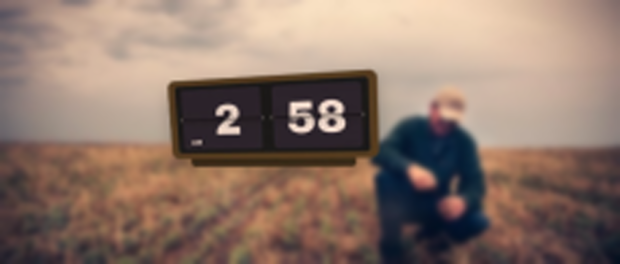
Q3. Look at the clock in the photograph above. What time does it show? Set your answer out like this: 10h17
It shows 2h58
